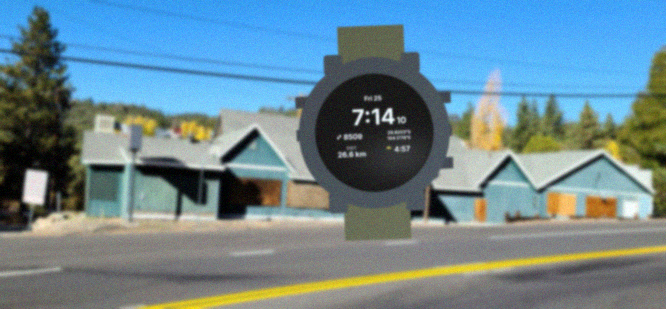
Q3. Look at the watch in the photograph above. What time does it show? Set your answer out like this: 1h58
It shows 7h14
